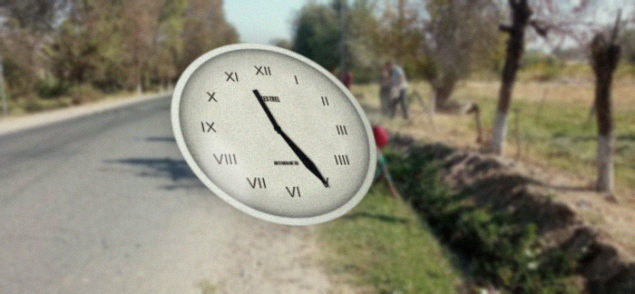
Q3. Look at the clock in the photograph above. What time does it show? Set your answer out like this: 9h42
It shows 11h25
